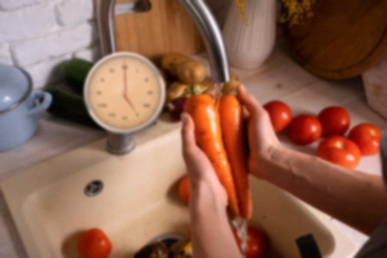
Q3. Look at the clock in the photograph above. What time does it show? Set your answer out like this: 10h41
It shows 5h00
